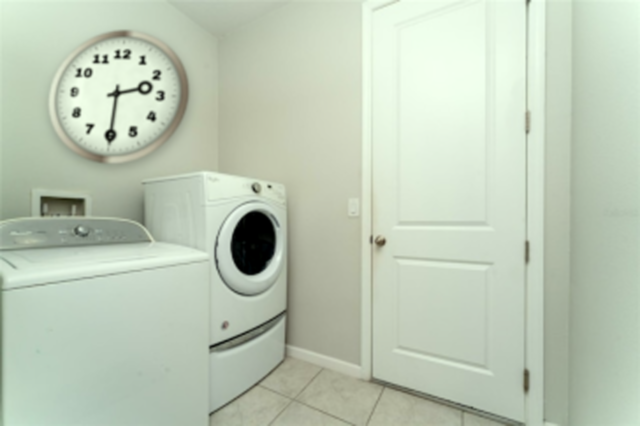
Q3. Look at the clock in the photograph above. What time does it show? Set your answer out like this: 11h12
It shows 2h30
